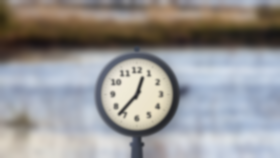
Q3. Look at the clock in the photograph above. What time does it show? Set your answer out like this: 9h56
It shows 12h37
